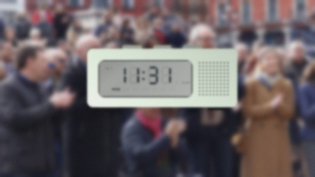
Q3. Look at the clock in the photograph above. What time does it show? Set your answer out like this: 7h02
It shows 11h31
